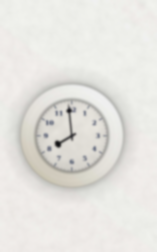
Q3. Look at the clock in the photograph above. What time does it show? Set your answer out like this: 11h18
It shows 7h59
